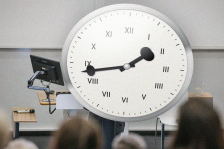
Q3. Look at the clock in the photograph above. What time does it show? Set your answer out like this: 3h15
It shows 1h43
